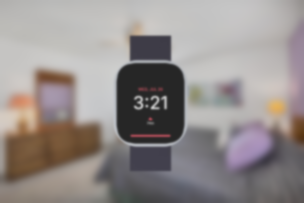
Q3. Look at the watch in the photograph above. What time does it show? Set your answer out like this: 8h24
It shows 3h21
